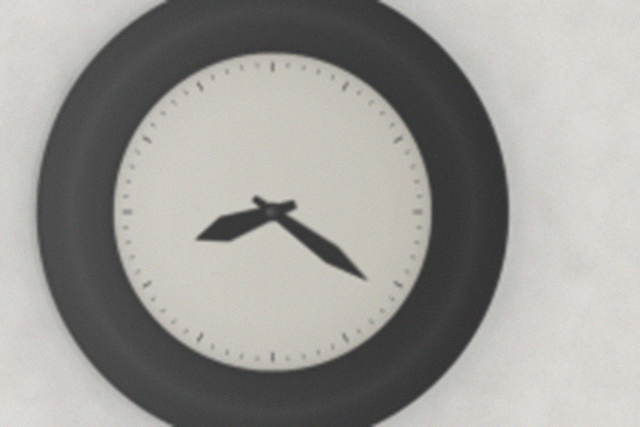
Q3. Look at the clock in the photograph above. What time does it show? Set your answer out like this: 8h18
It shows 8h21
